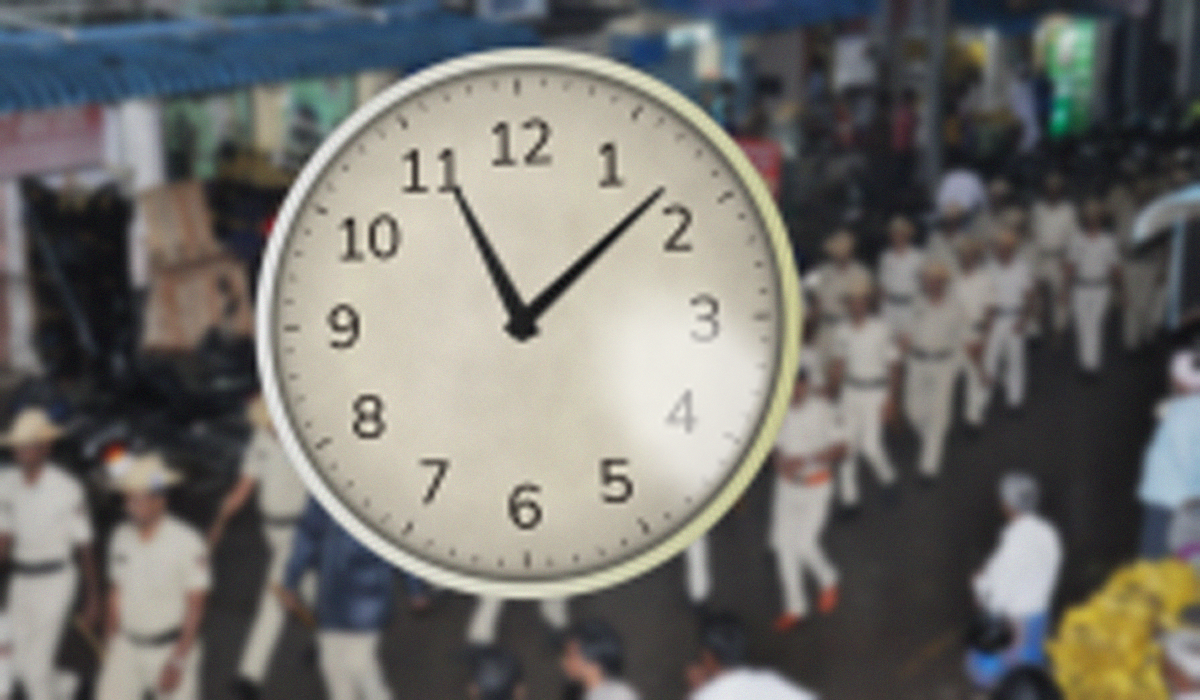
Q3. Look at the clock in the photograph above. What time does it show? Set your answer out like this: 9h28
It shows 11h08
